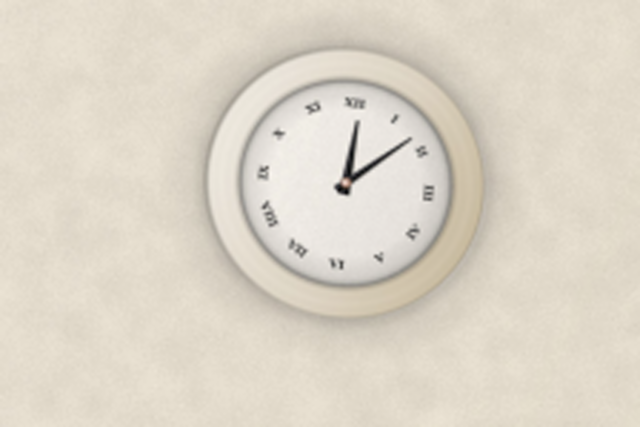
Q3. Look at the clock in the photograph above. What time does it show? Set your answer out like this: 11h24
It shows 12h08
